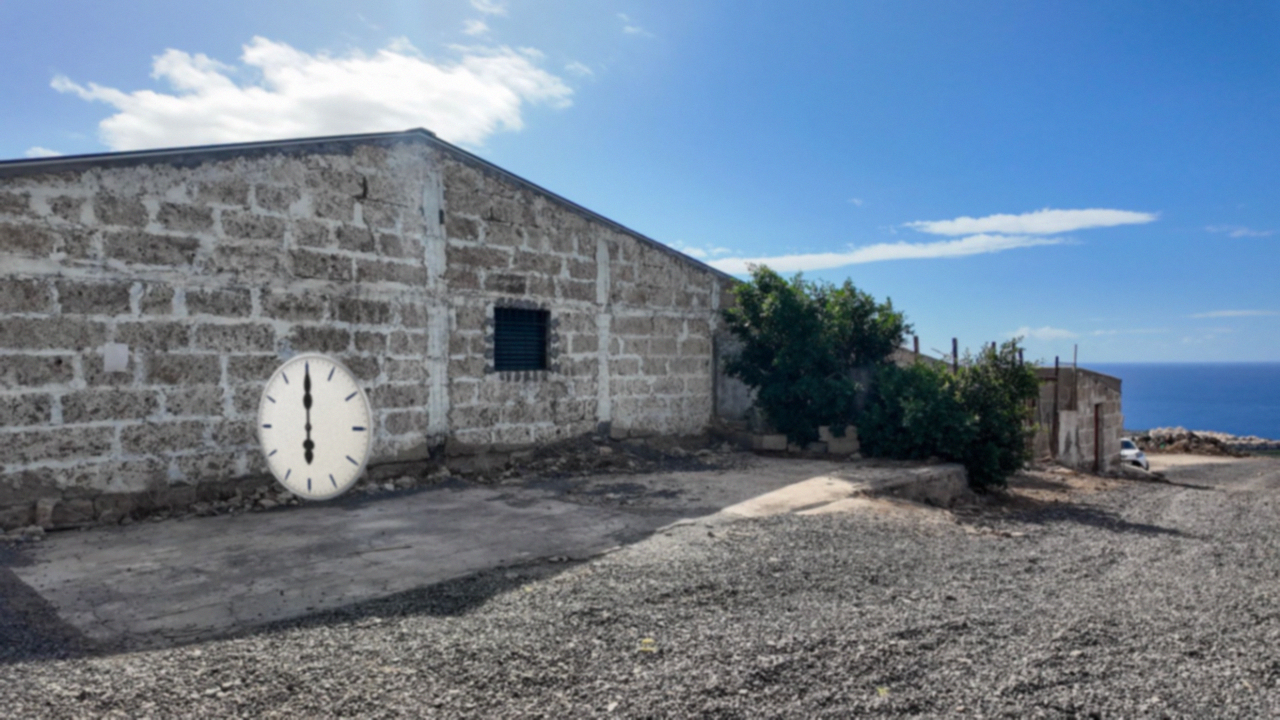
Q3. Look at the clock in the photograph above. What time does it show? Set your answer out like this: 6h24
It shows 6h00
